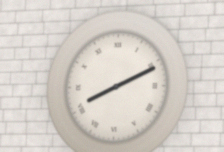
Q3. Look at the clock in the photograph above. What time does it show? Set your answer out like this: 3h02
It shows 8h11
